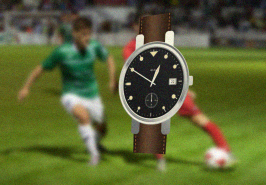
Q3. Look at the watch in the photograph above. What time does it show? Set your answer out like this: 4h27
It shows 12h50
